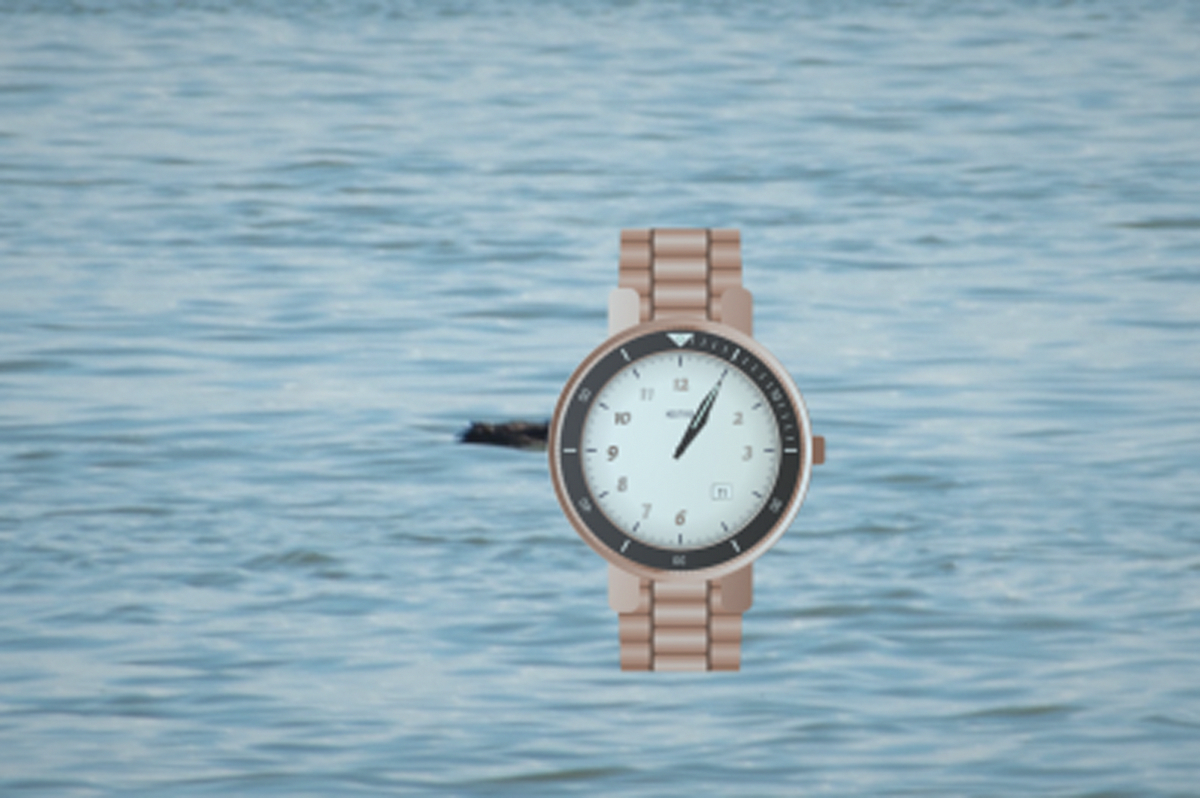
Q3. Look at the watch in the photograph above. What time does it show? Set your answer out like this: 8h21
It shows 1h05
